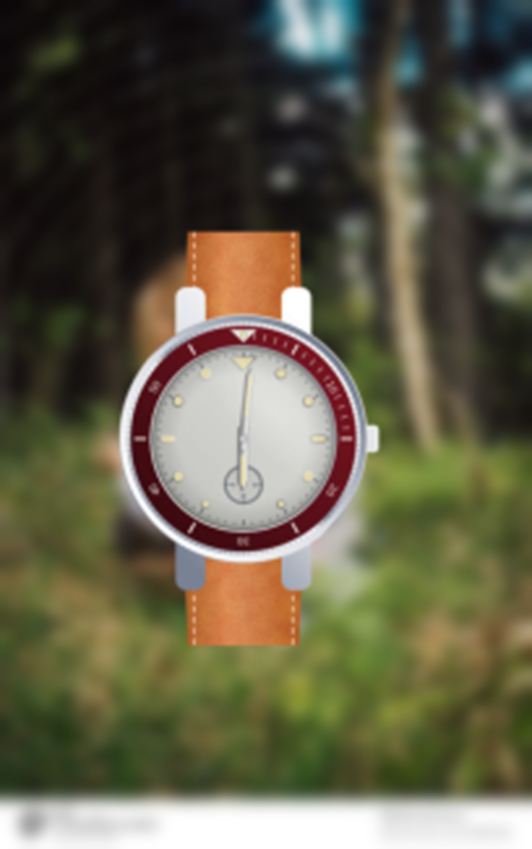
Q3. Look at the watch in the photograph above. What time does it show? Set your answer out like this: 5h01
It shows 6h01
